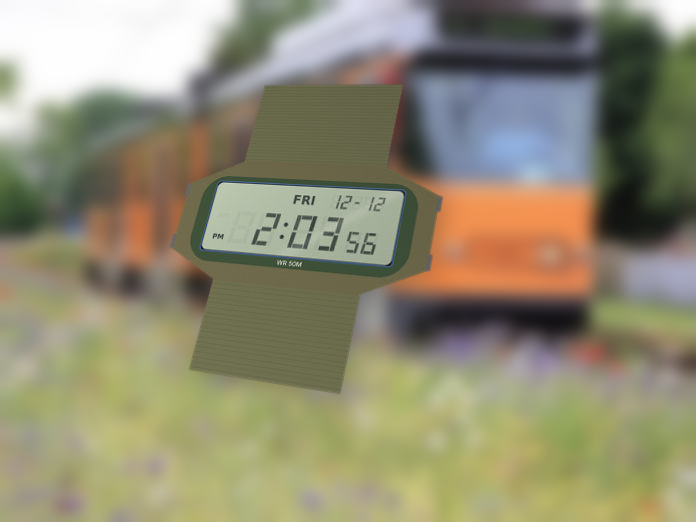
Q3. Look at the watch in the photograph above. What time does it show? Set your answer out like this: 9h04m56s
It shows 2h03m56s
